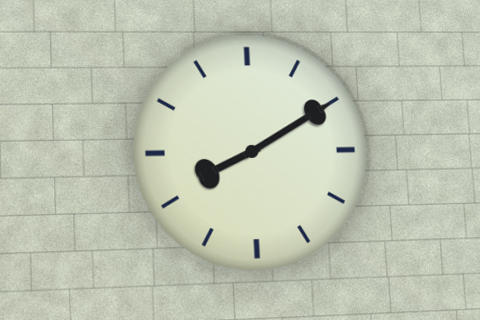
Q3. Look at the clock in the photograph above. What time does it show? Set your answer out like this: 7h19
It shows 8h10
